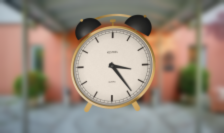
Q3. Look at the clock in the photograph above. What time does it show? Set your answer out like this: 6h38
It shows 3h24
